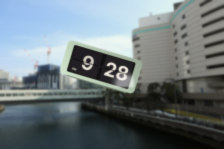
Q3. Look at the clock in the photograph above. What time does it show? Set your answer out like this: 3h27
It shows 9h28
